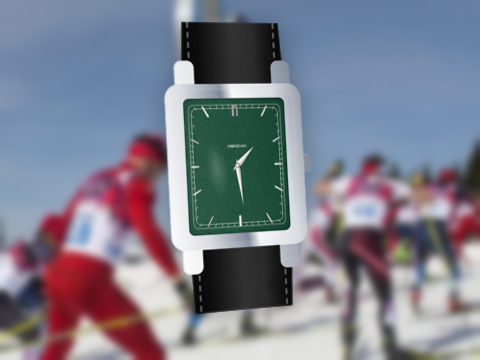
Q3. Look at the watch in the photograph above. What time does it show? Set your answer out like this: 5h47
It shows 1h29
